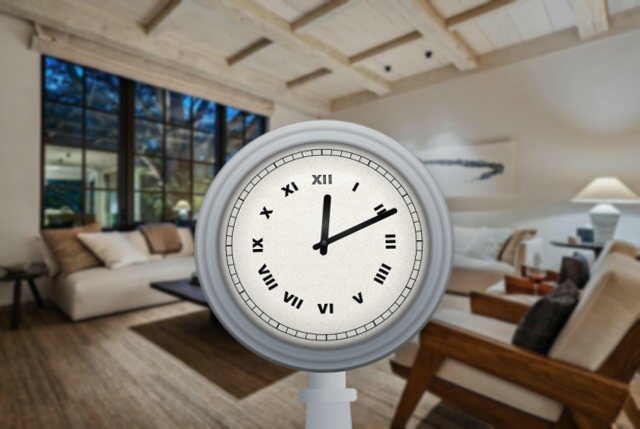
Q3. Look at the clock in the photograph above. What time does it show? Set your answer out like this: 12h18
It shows 12h11
